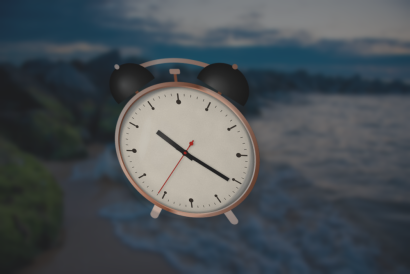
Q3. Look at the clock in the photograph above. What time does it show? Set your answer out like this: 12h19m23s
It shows 10h20m36s
